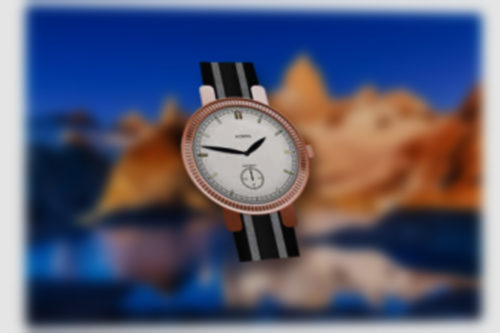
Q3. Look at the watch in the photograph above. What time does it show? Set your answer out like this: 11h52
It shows 1h47
